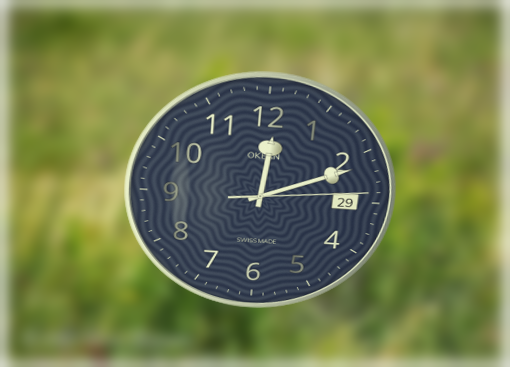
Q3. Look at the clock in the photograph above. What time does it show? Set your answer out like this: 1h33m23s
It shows 12h11m14s
